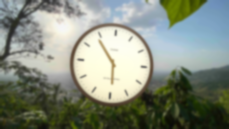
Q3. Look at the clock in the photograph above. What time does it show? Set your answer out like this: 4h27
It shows 5h54
